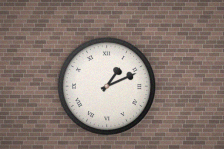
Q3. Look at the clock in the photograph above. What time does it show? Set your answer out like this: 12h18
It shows 1h11
